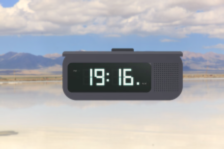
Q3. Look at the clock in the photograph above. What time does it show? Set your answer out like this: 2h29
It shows 19h16
